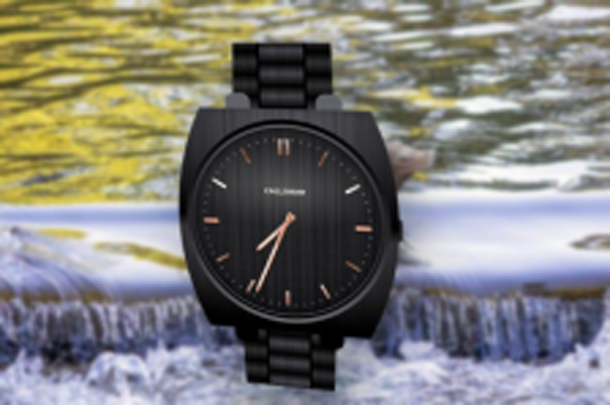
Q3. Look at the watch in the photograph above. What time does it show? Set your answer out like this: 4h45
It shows 7h34
